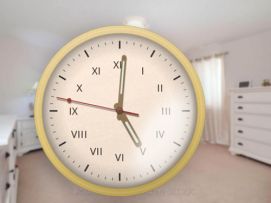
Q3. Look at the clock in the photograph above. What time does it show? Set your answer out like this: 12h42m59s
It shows 5h00m47s
